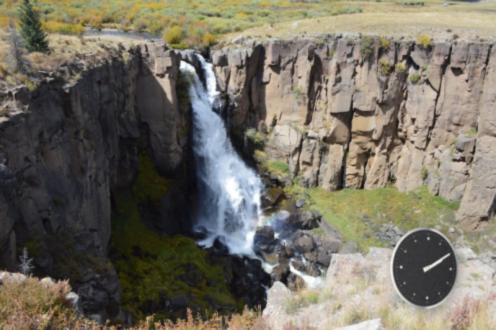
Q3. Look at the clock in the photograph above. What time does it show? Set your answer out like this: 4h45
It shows 2h10
